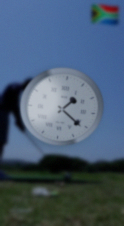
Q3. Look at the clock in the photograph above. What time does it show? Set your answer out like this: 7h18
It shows 1h21
